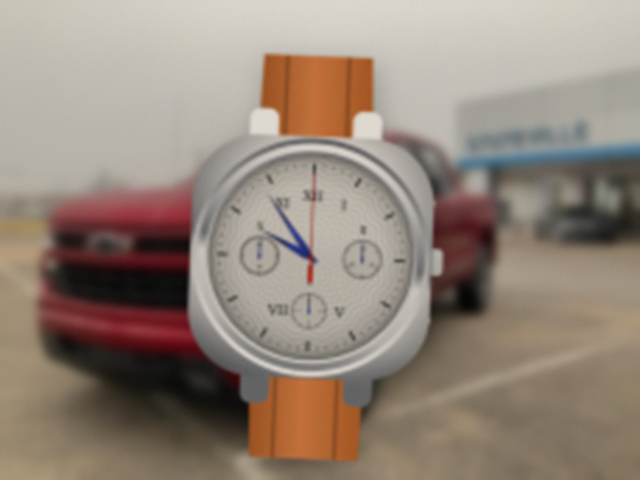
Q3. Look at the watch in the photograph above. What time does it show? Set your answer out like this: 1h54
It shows 9h54
